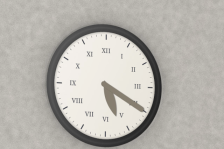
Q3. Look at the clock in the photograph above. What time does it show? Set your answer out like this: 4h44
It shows 5h20
